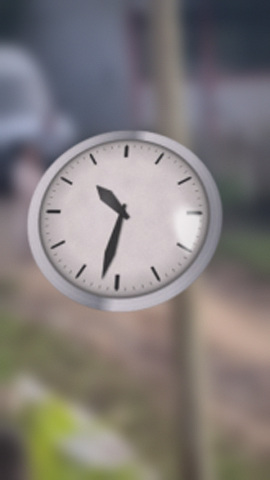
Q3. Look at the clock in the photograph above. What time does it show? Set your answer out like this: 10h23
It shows 10h32
